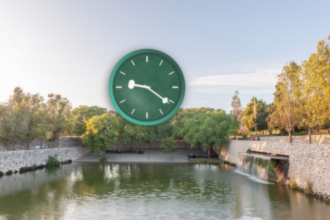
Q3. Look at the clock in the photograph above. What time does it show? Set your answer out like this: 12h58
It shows 9h21
